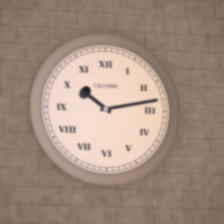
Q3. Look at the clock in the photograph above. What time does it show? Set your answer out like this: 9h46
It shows 10h13
